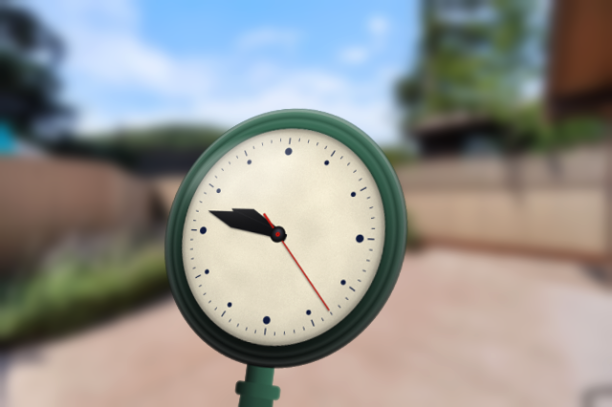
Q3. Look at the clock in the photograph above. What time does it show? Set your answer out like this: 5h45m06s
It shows 9h47m23s
